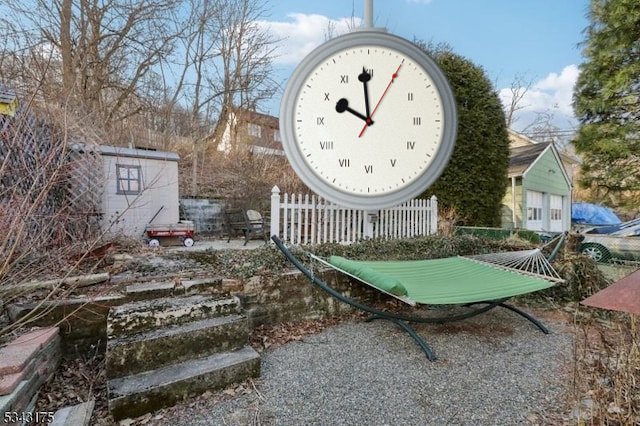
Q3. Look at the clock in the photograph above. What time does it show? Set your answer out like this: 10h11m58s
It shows 9h59m05s
